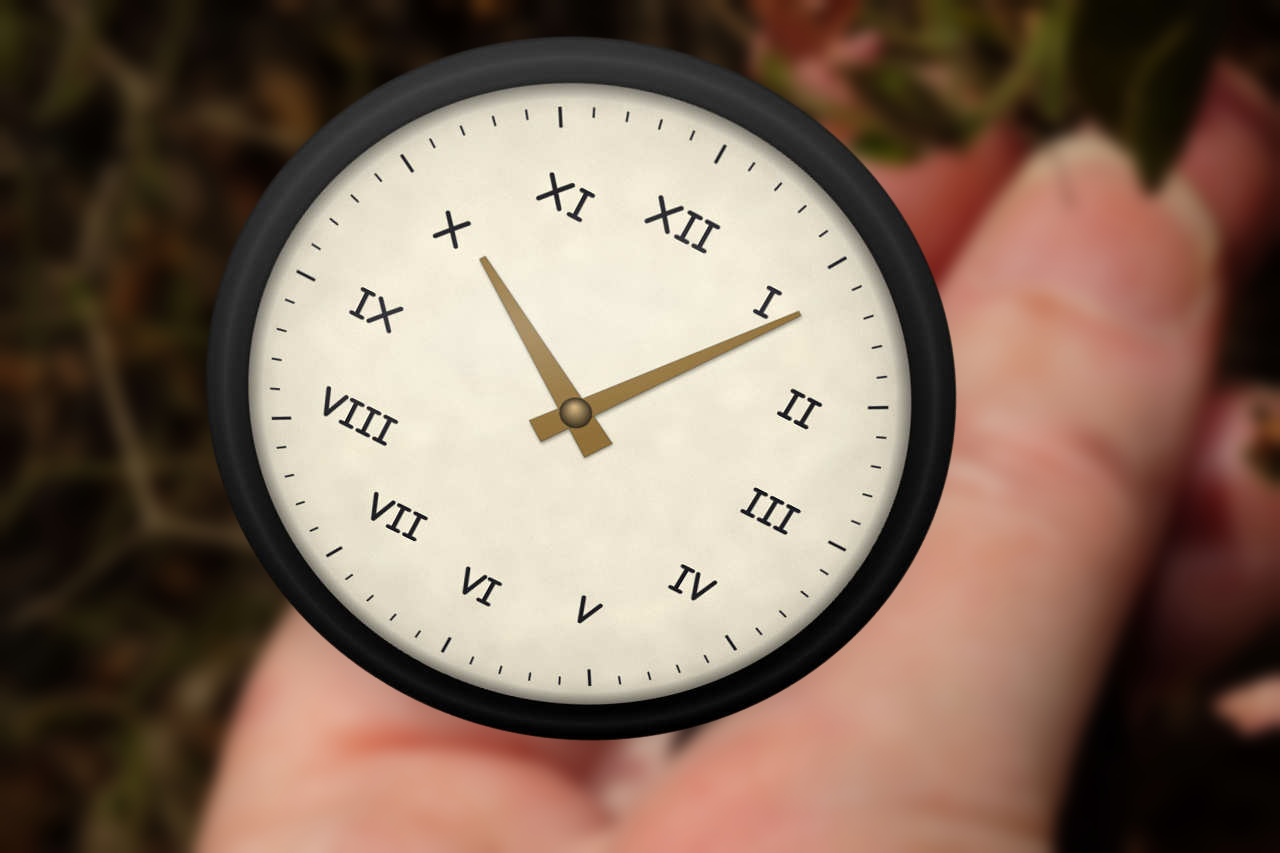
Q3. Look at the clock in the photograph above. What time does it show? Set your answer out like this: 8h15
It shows 10h06
